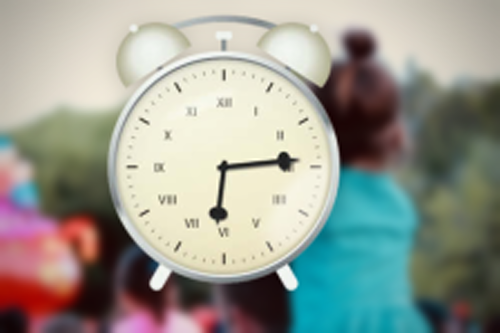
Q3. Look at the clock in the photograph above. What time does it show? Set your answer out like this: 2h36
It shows 6h14
